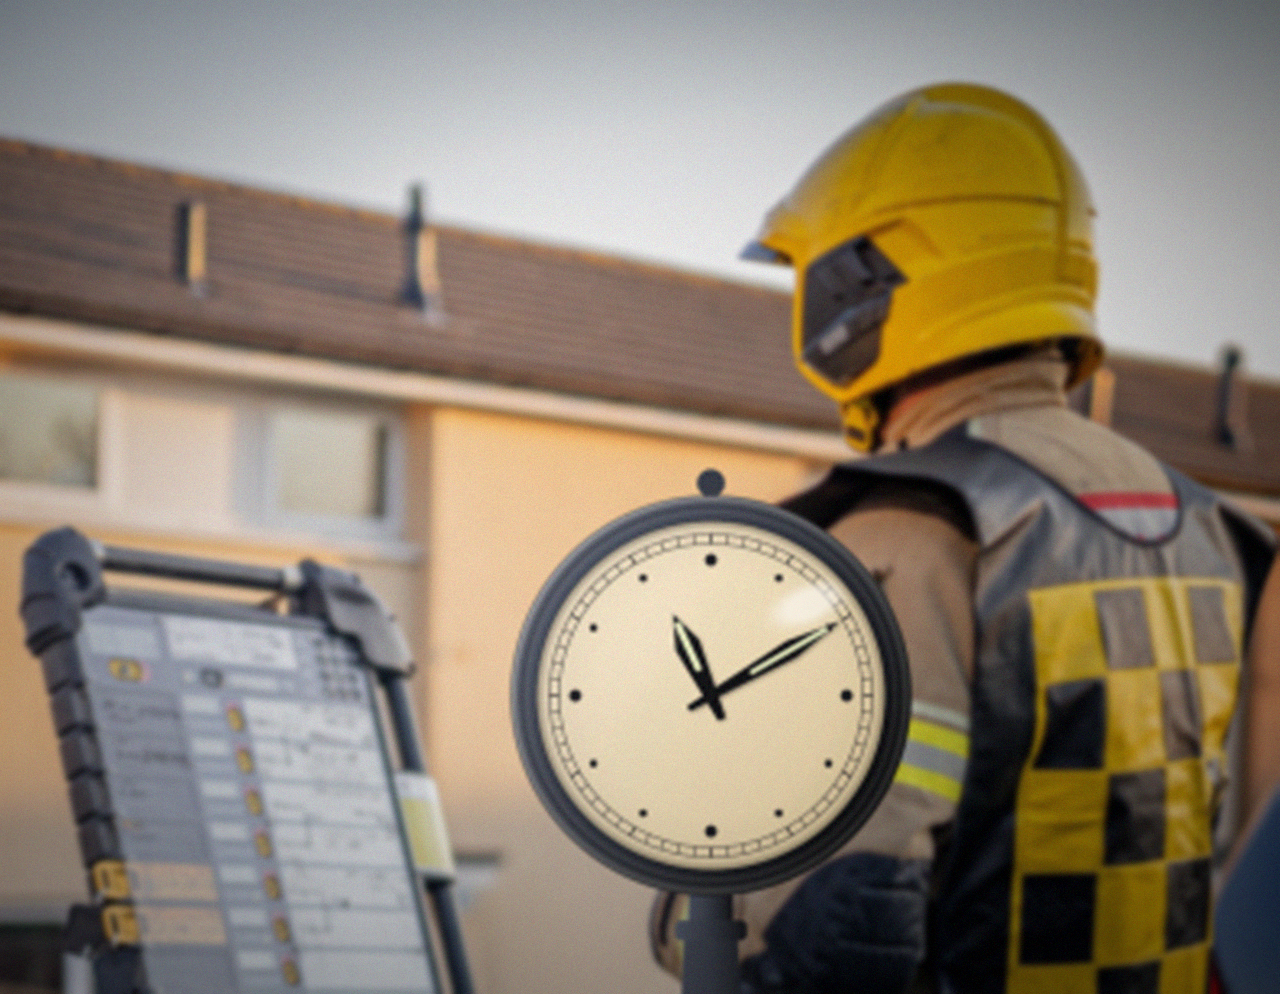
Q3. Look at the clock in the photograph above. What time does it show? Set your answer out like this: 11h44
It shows 11h10
